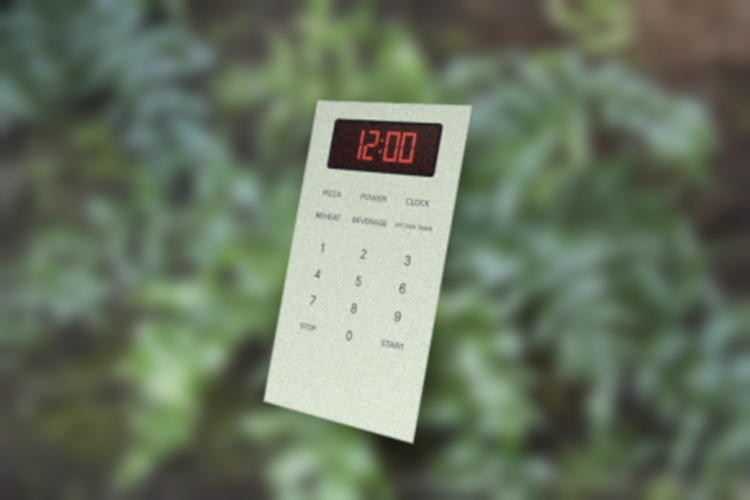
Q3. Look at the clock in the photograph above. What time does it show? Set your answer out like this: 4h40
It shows 12h00
